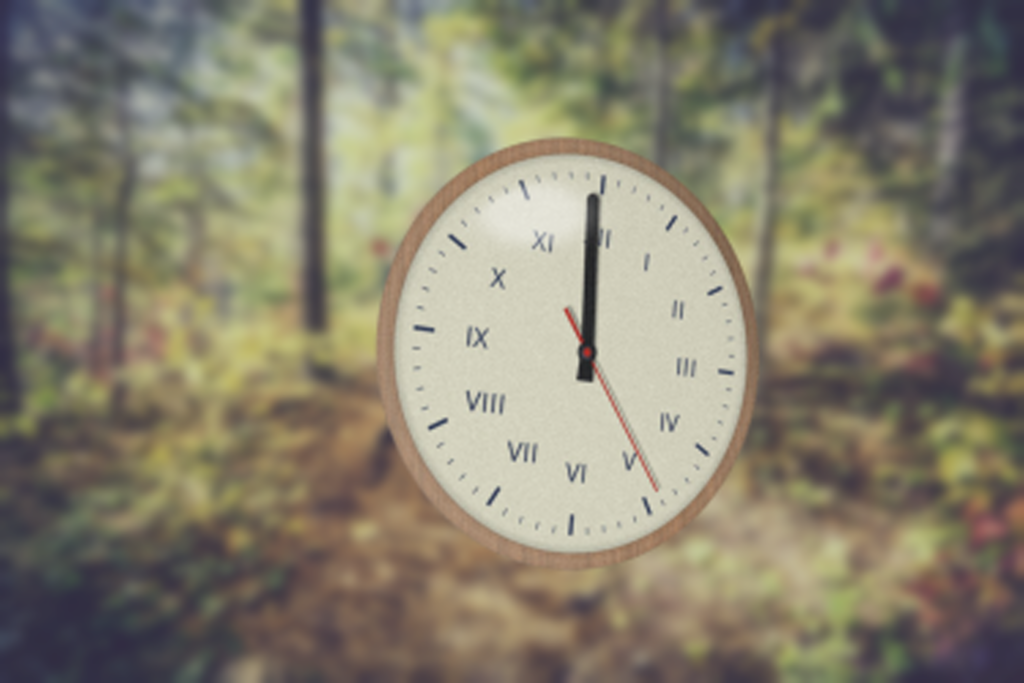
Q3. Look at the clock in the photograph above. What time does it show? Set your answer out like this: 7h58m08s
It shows 11h59m24s
